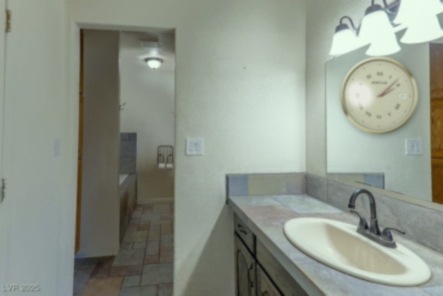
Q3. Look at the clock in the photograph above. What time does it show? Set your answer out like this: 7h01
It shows 2h08
